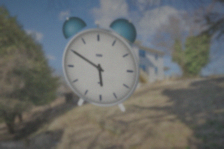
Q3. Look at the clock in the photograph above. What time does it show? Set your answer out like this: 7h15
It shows 5h50
